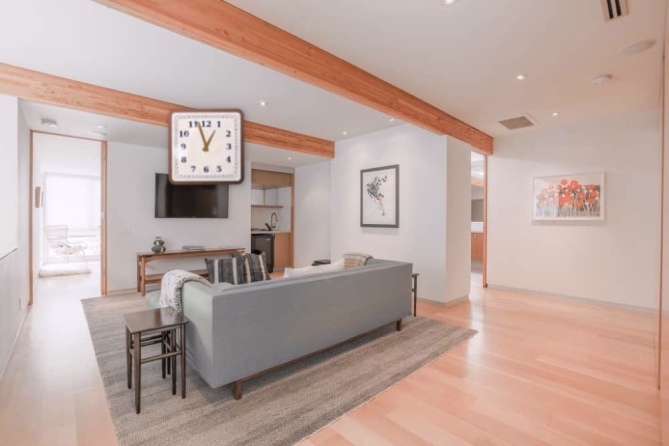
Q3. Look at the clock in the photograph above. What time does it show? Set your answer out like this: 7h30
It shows 12h57
